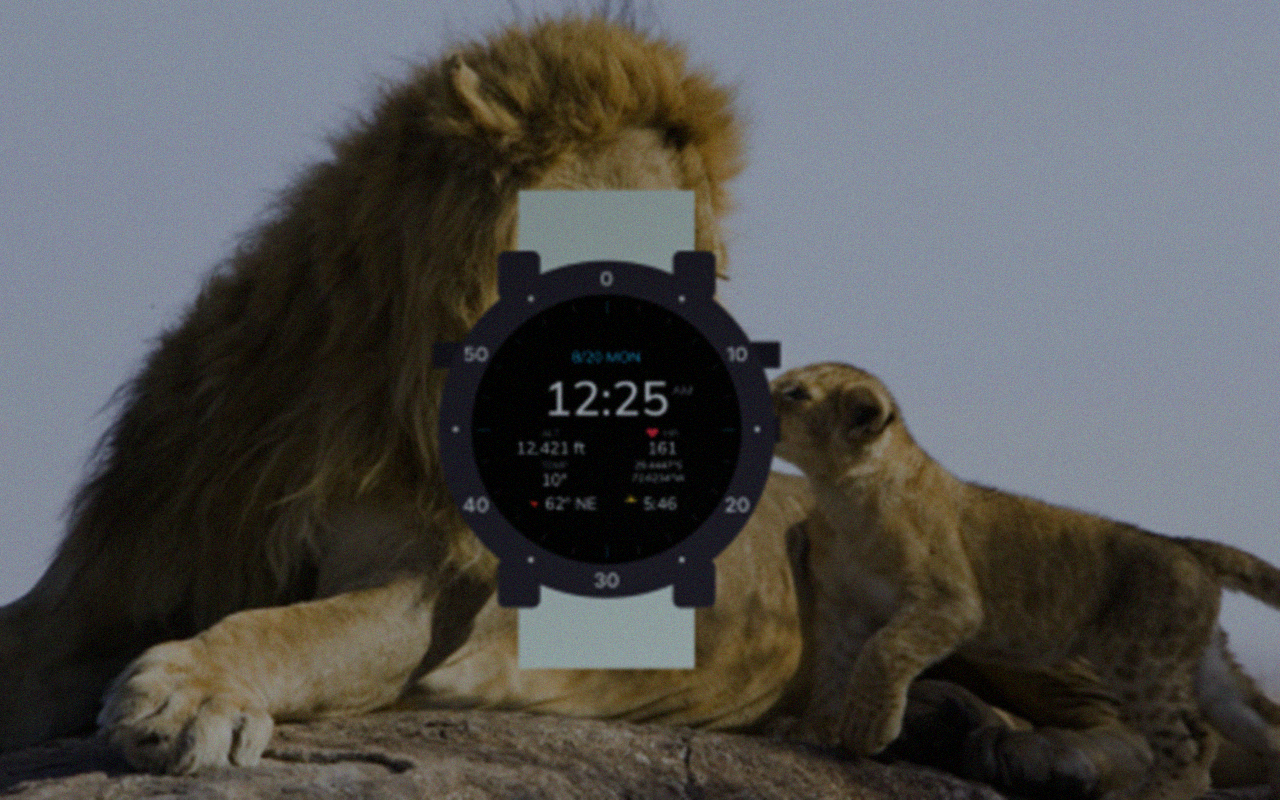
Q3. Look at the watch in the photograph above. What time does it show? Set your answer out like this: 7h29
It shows 12h25
